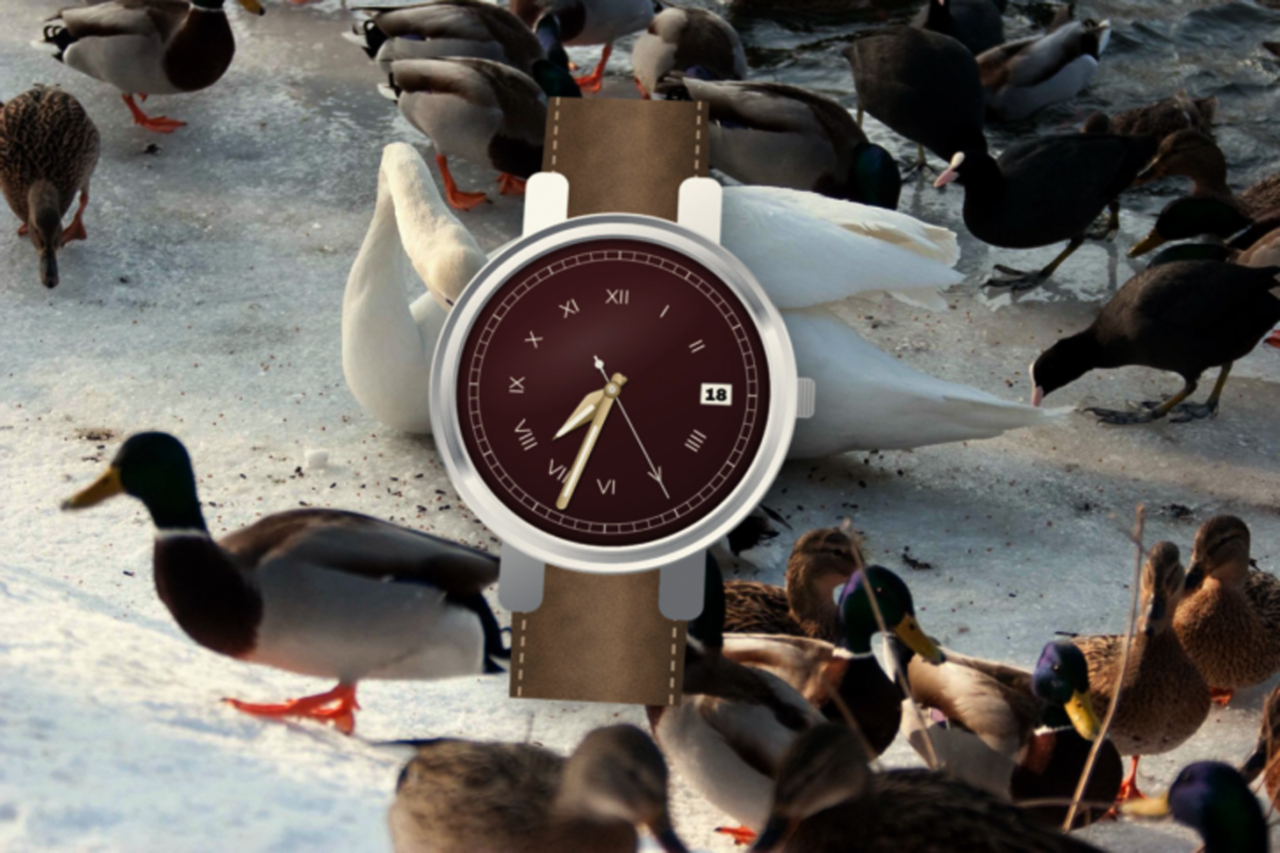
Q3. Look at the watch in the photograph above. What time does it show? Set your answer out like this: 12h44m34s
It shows 7h33m25s
